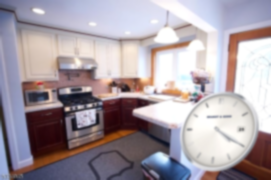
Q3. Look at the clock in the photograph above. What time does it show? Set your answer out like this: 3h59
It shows 4h20
